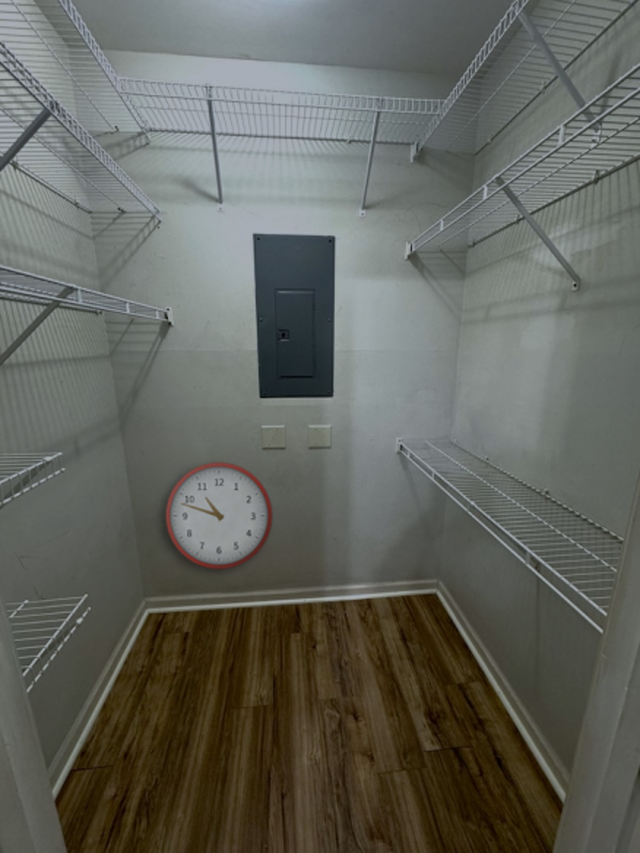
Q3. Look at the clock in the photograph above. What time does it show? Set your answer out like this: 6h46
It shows 10h48
